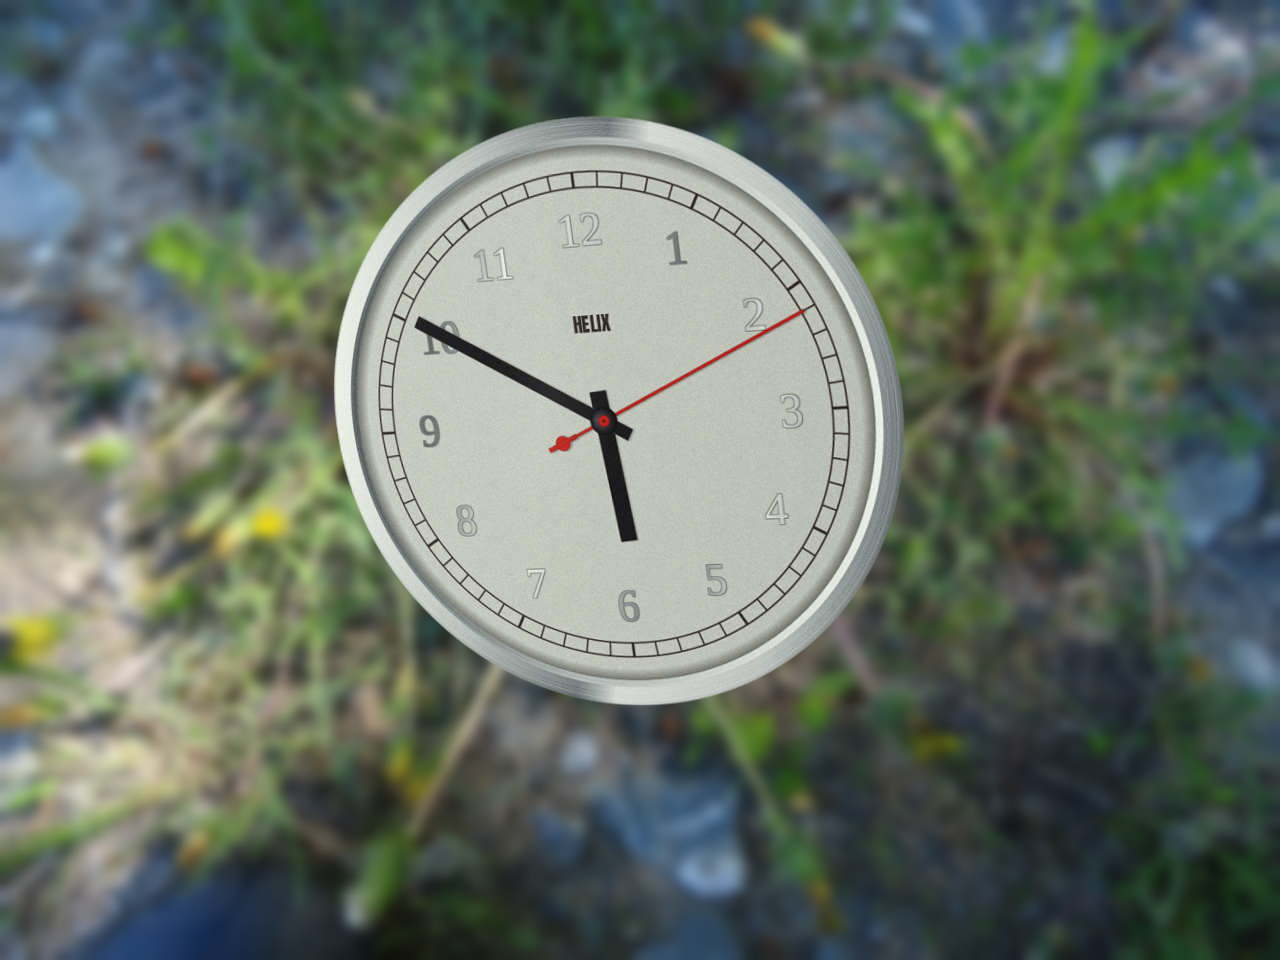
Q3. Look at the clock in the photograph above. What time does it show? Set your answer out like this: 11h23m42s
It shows 5h50m11s
